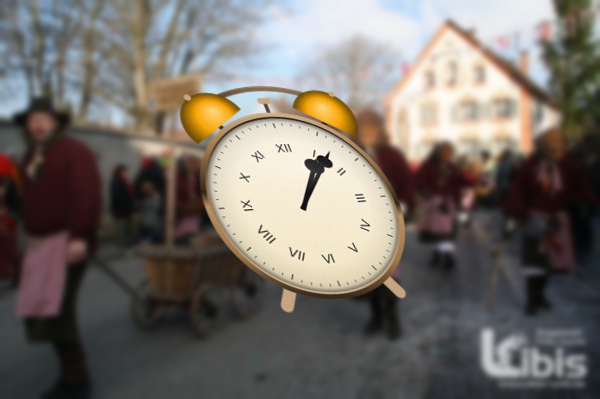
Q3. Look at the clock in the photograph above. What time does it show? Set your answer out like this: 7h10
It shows 1h07
